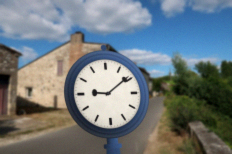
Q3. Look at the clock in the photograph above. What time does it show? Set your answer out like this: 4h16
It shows 9h09
